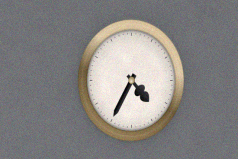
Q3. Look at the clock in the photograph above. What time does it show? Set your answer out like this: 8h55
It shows 4h35
